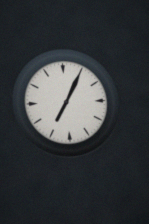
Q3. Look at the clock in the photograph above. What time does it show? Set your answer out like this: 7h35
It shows 7h05
